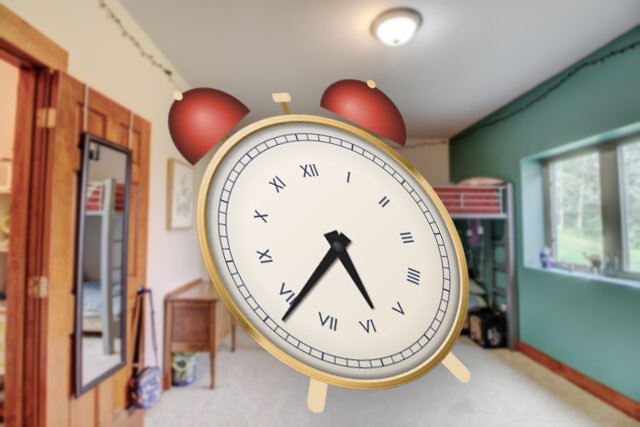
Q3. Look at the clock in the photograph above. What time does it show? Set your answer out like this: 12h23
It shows 5h39
